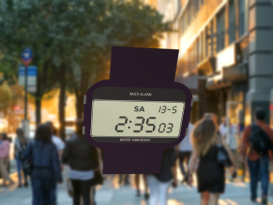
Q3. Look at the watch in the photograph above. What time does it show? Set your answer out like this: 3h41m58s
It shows 2h35m03s
